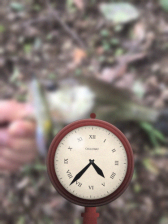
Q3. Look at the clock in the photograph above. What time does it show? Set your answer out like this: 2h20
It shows 4h37
